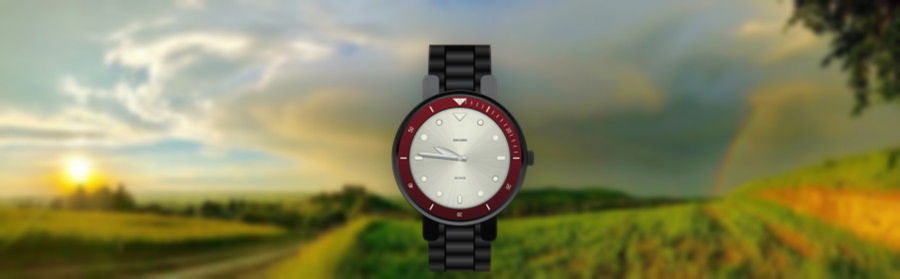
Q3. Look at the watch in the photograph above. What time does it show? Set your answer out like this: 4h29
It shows 9h46
